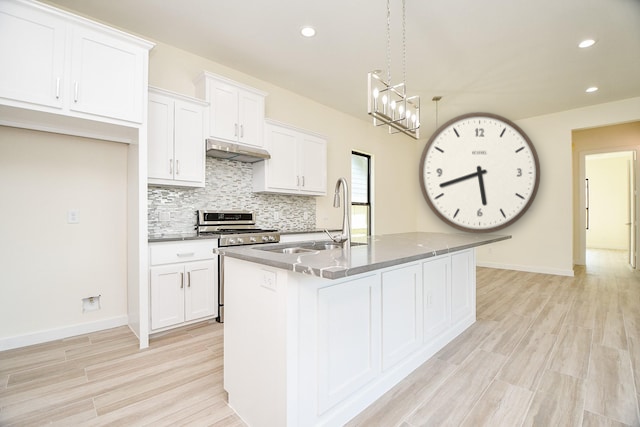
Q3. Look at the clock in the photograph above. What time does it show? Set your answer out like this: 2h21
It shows 5h42
